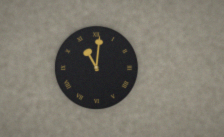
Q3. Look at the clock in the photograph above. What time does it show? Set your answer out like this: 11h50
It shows 11h01
